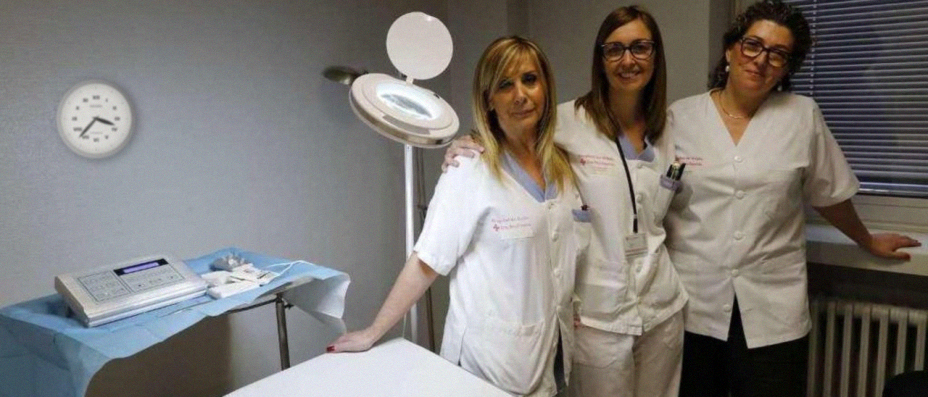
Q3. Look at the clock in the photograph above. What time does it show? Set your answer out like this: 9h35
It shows 3h37
